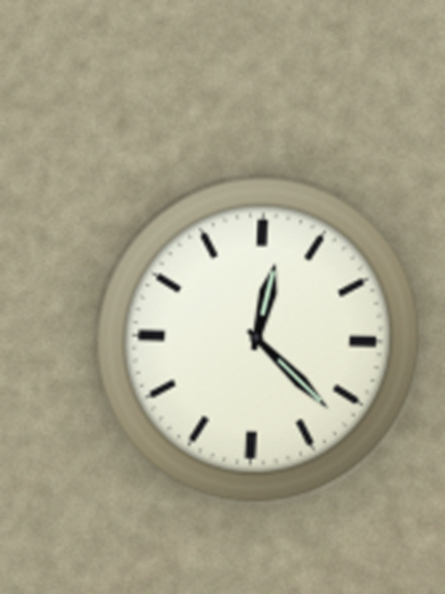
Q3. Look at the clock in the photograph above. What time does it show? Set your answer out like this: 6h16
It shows 12h22
